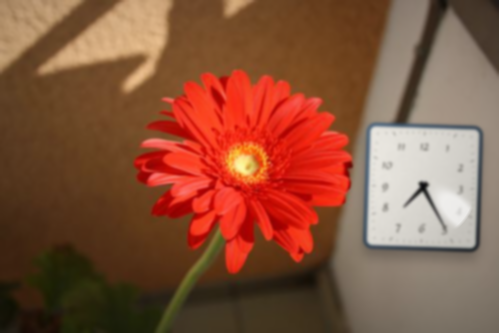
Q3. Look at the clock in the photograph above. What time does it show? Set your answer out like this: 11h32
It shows 7h25
